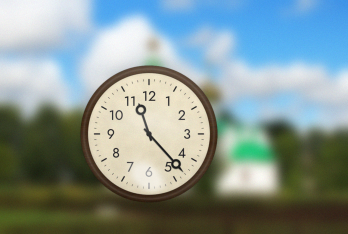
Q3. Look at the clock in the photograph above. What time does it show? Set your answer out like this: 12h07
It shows 11h23
